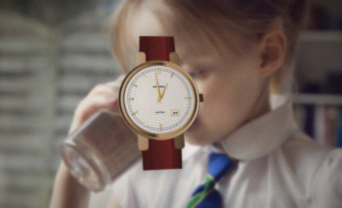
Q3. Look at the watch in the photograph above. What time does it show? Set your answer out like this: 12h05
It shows 12h59
